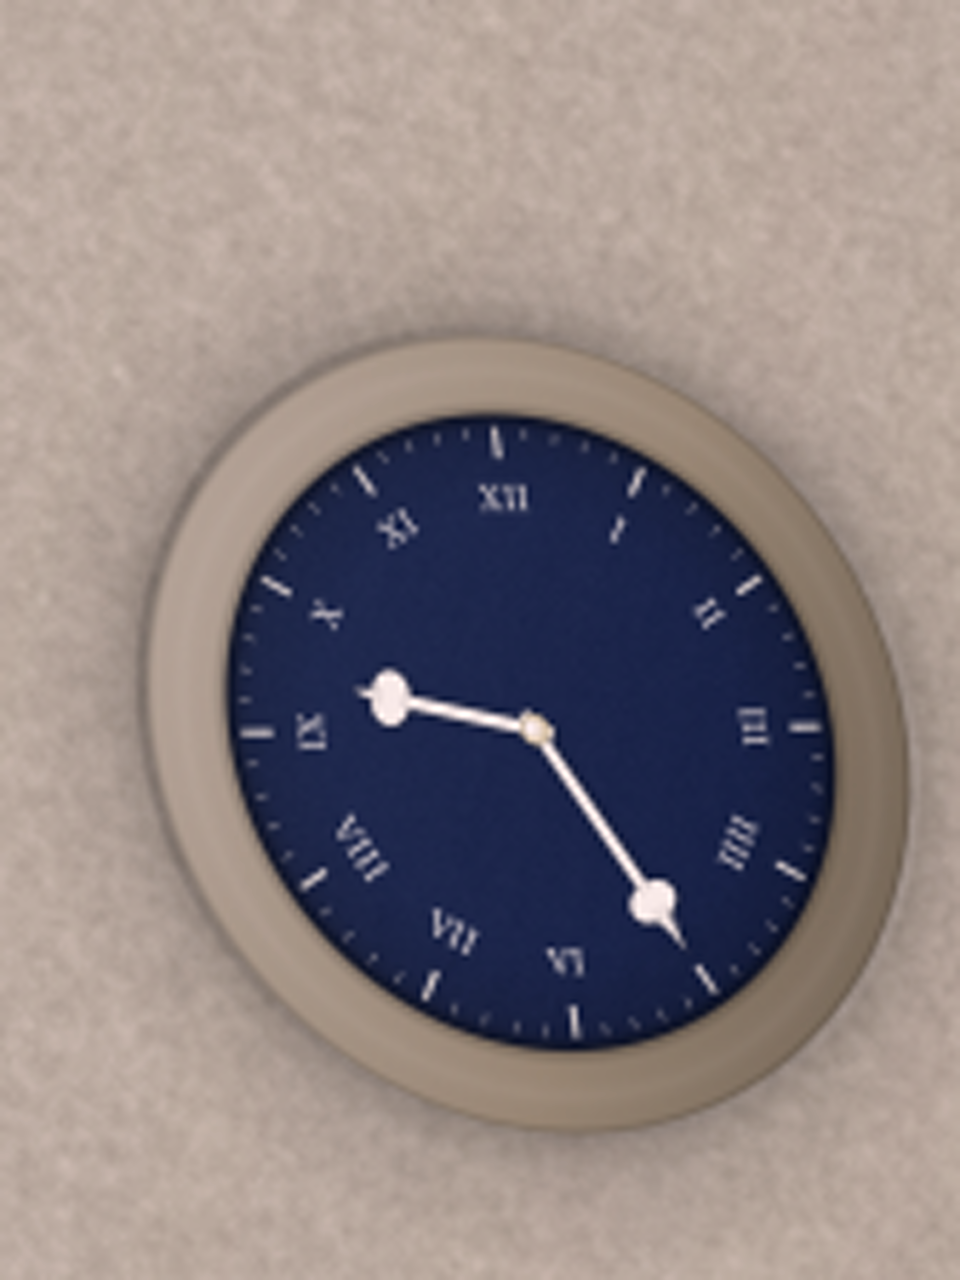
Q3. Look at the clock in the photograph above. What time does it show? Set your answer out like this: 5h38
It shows 9h25
